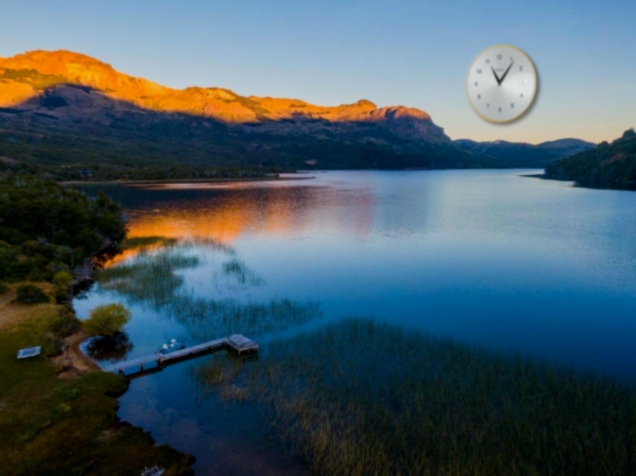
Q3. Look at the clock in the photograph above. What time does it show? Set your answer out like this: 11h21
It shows 11h06
